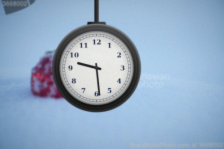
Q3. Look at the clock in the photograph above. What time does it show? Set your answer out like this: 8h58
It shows 9h29
